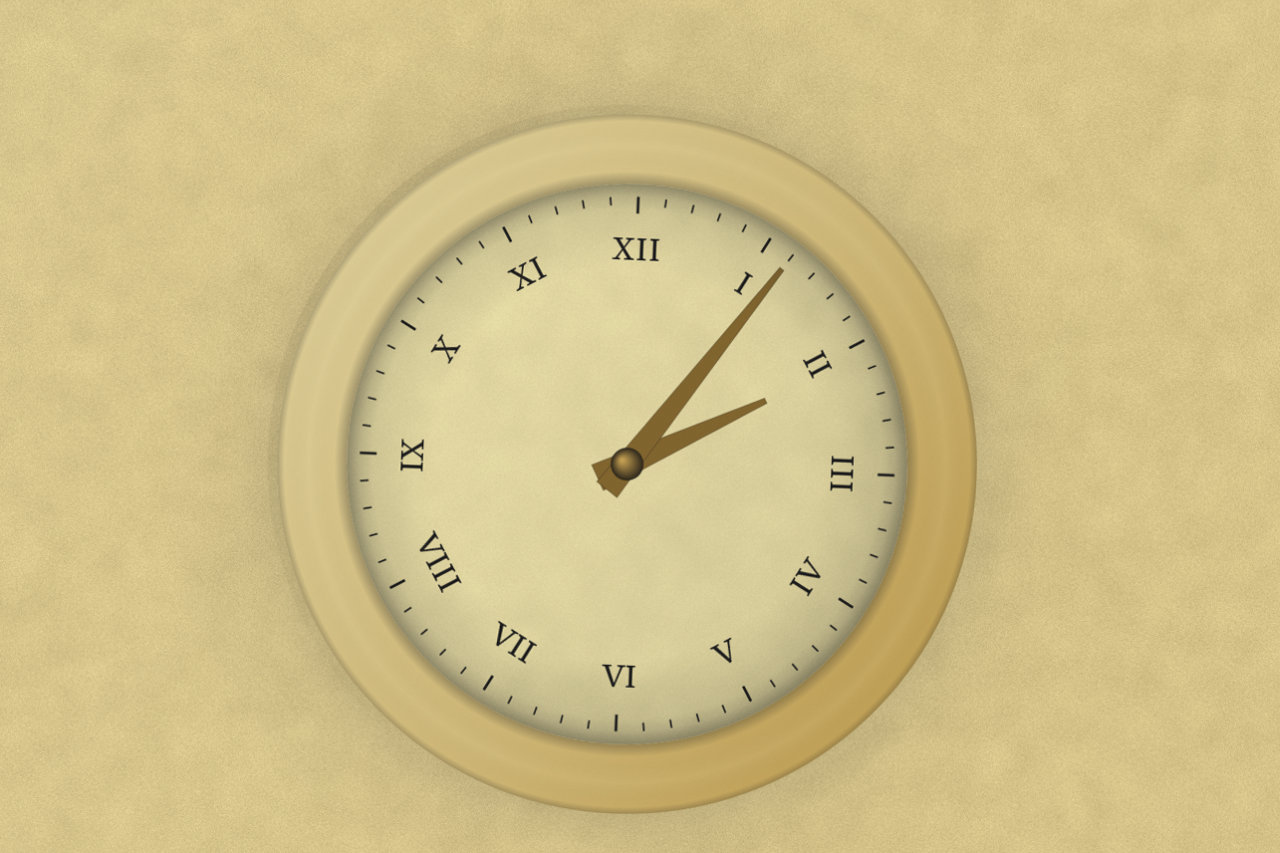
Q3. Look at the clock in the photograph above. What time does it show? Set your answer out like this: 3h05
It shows 2h06
